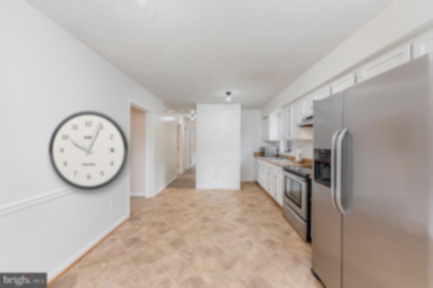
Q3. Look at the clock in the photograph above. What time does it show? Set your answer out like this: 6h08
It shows 10h04
